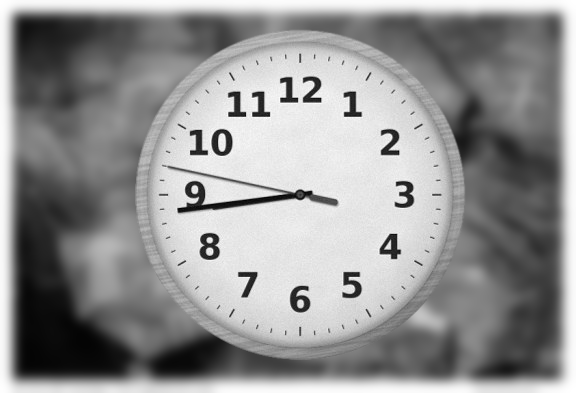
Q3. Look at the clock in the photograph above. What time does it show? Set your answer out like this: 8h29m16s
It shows 8h43m47s
